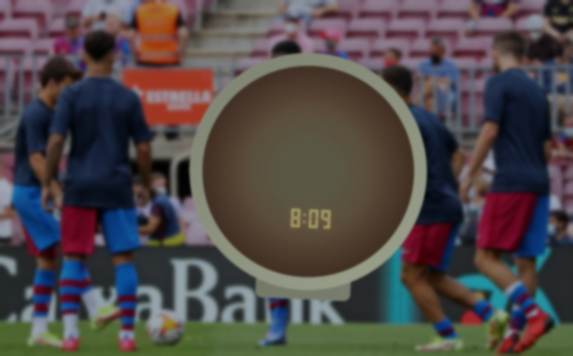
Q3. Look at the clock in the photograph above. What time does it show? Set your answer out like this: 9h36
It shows 8h09
